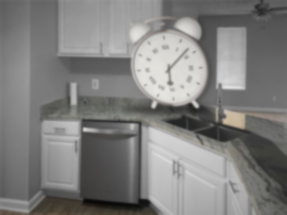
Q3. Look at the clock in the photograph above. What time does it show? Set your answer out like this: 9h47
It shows 6h08
